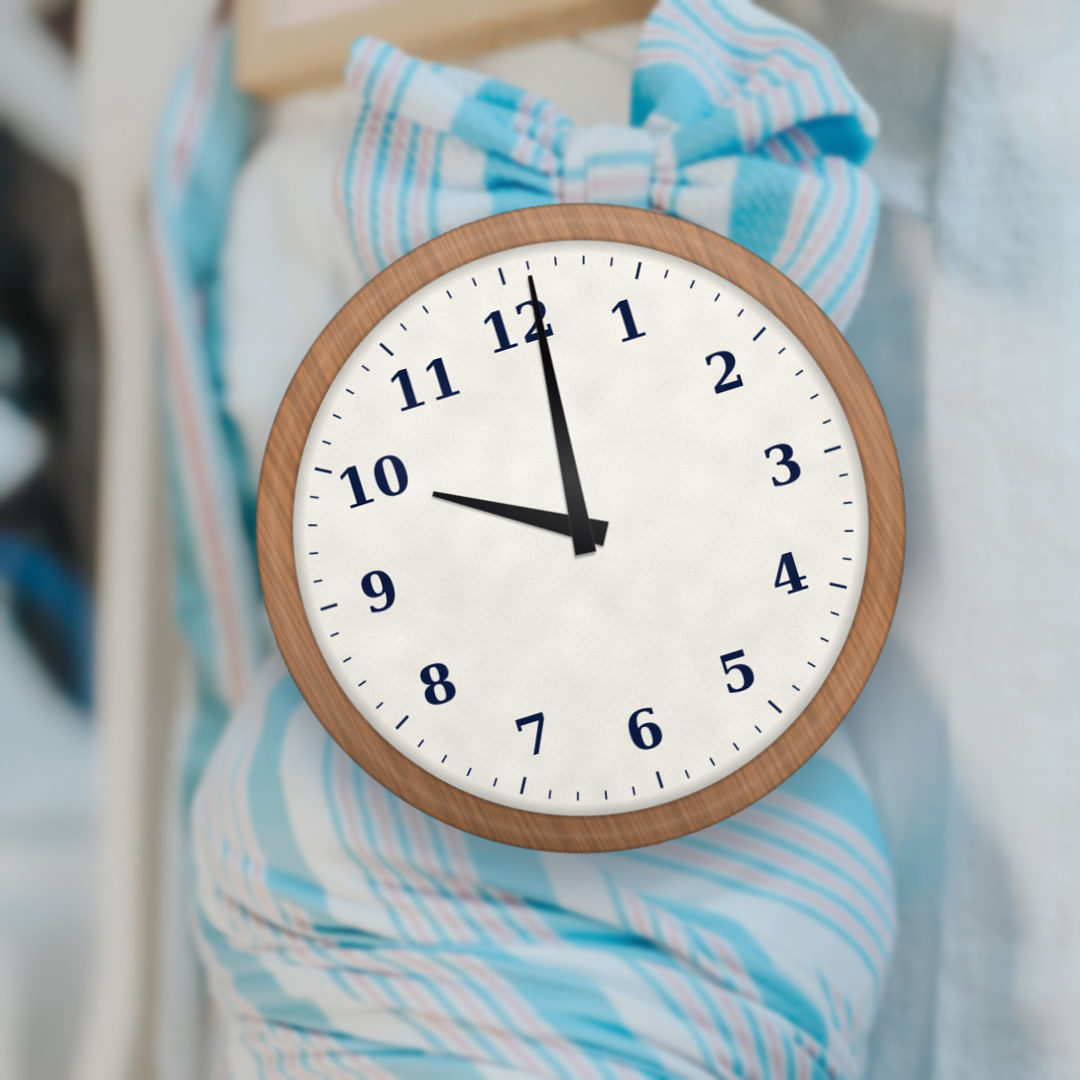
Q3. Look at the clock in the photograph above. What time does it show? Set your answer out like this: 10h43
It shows 10h01
